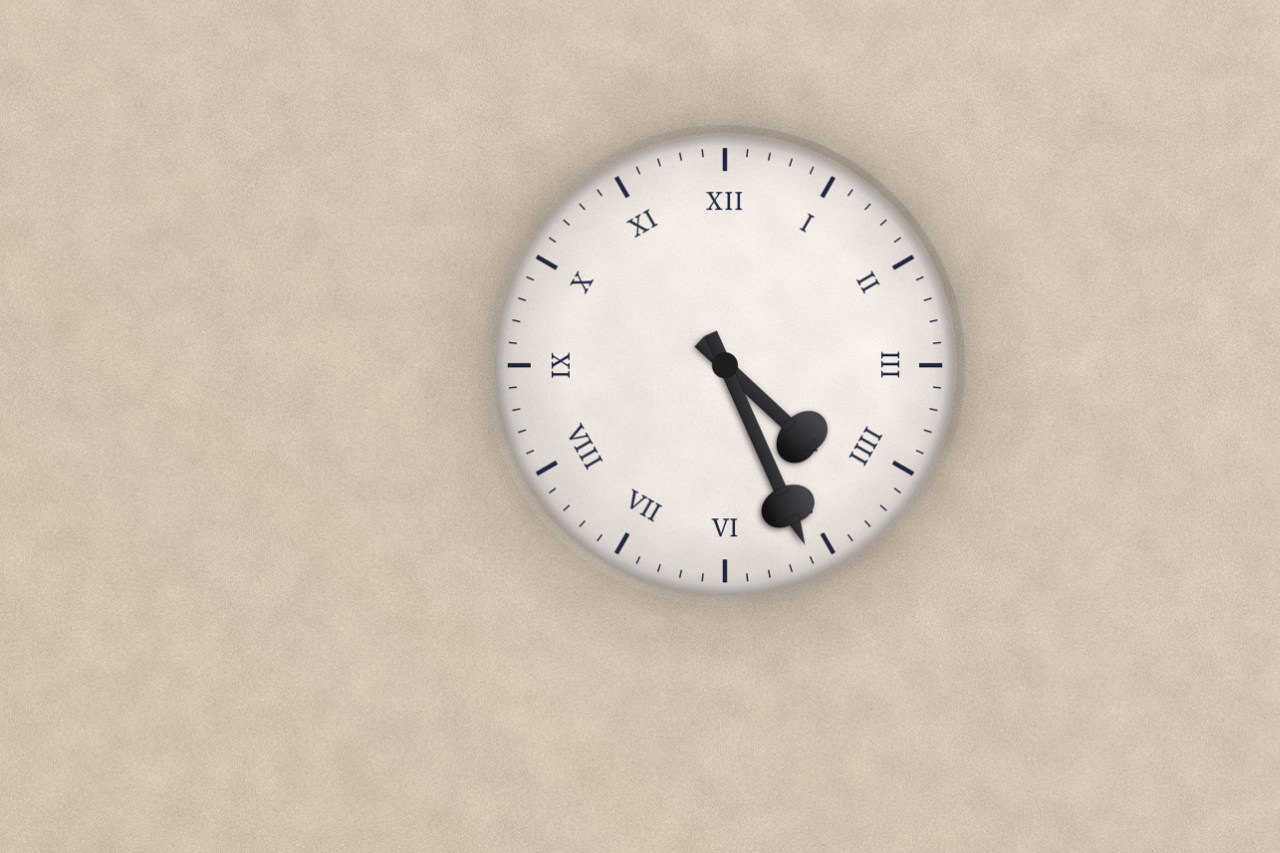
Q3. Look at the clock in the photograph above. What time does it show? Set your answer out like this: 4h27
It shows 4h26
